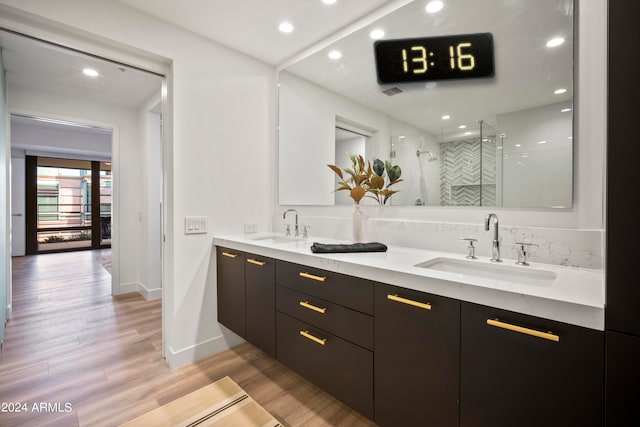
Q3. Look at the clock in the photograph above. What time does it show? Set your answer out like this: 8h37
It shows 13h16
